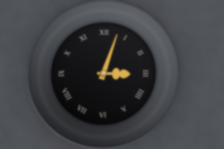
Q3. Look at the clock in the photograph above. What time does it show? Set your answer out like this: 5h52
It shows 3h03
